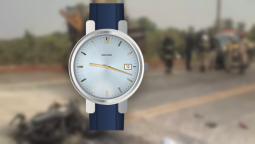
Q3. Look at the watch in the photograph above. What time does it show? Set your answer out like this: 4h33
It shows 9h18
